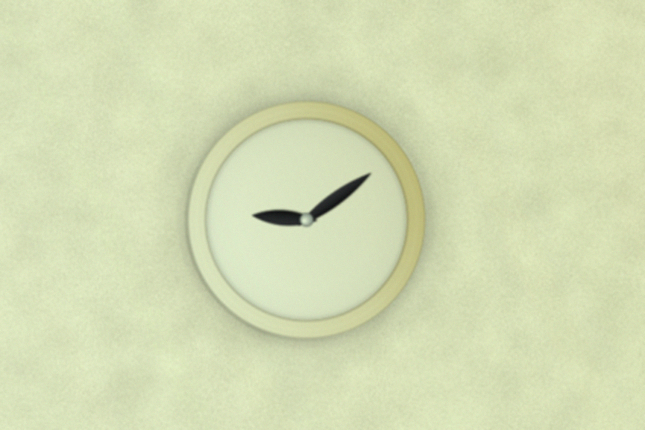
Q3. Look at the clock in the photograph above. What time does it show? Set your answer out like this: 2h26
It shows 9h09
